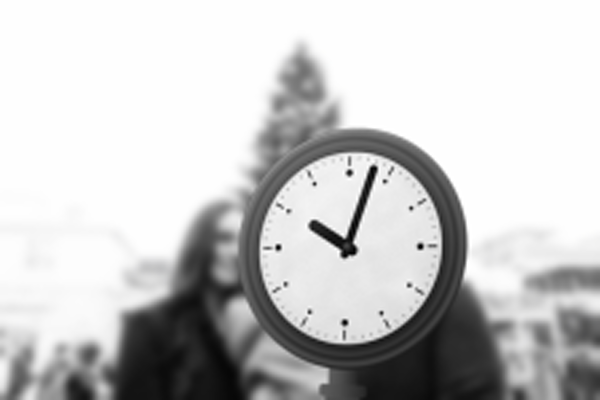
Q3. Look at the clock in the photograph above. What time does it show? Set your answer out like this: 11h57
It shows 10h03
